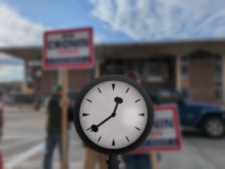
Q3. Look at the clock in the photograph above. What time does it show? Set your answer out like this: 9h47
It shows 12h39
